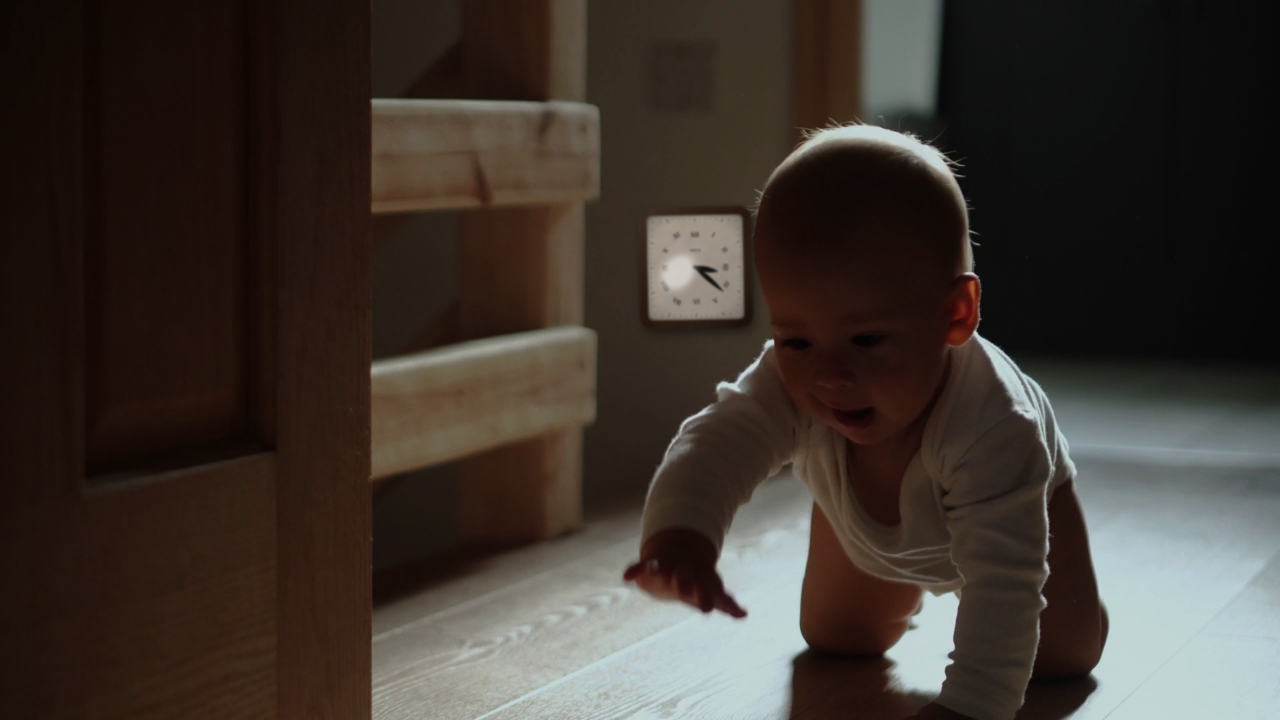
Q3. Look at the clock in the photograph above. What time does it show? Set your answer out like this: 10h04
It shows 3h22
